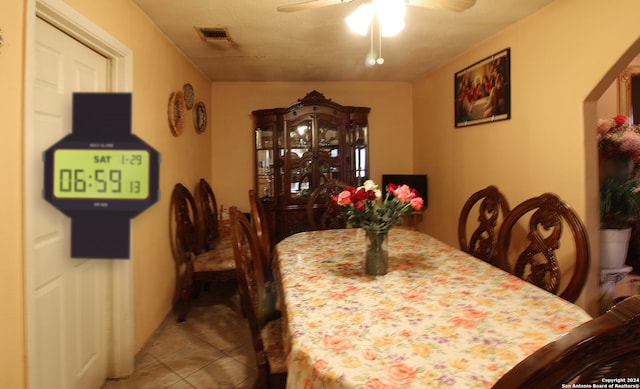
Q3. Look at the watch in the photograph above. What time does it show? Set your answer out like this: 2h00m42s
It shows 6h59m13s
